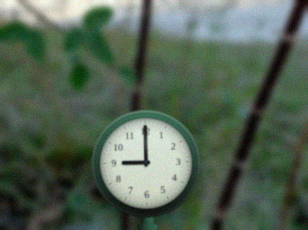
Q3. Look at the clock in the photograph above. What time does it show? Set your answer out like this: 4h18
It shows 9h00
